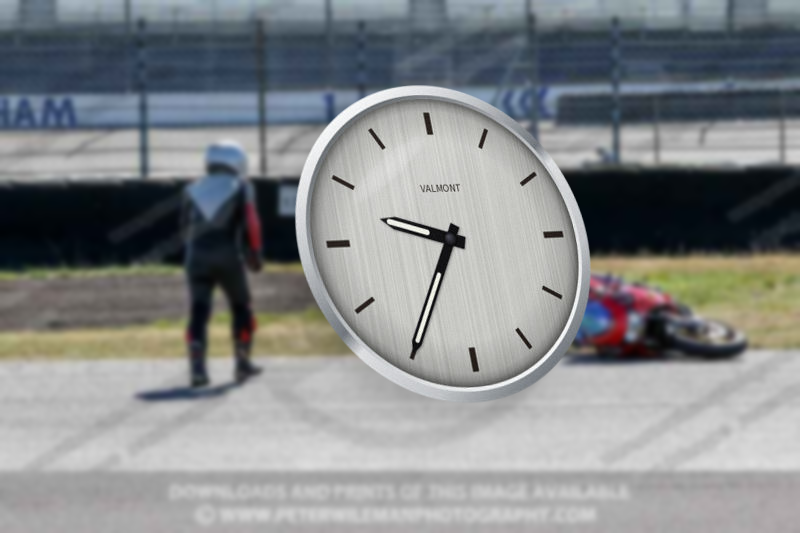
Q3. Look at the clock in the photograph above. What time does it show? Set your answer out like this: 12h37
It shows 9h35
